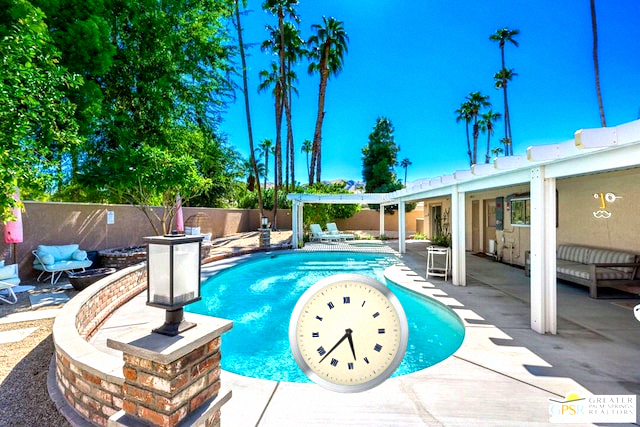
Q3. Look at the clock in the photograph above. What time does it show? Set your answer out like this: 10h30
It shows 5h38
